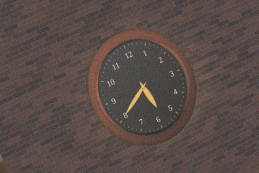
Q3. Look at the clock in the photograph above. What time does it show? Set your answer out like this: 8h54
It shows 5h40
